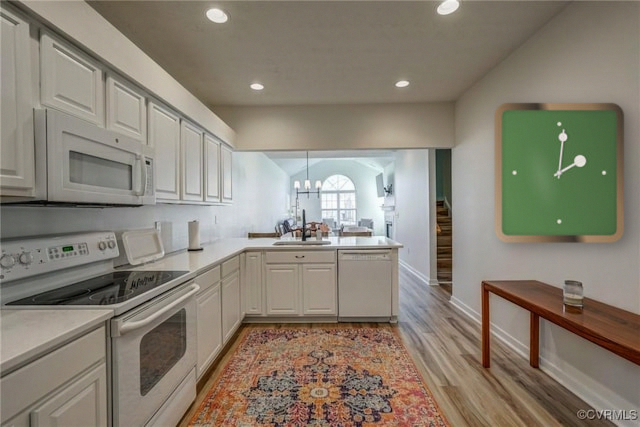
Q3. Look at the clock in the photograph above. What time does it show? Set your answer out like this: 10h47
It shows 2h01
